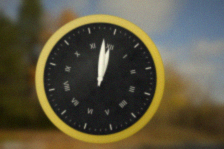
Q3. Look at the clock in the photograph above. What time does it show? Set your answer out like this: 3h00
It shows 11h58
